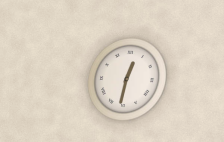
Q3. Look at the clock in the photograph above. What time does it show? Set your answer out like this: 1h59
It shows 12h31
